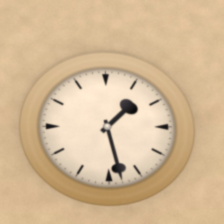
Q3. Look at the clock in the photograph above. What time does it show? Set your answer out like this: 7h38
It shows 1h28
